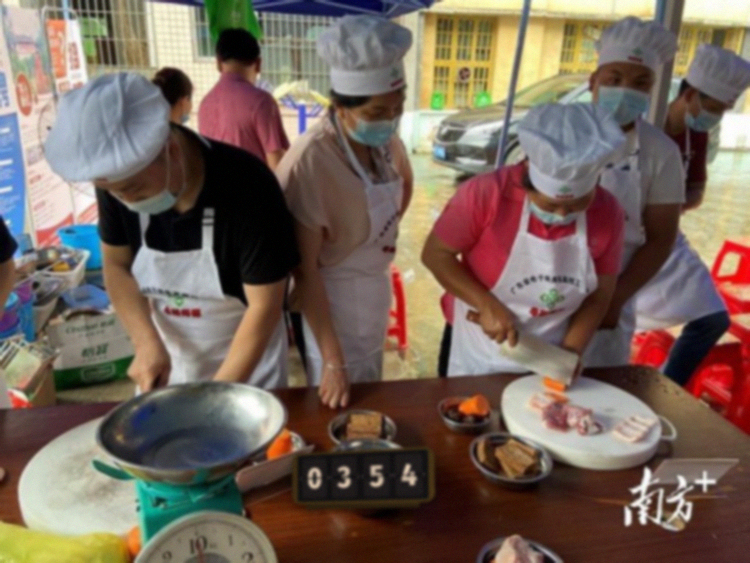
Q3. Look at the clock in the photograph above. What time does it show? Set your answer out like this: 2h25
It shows 3h54
